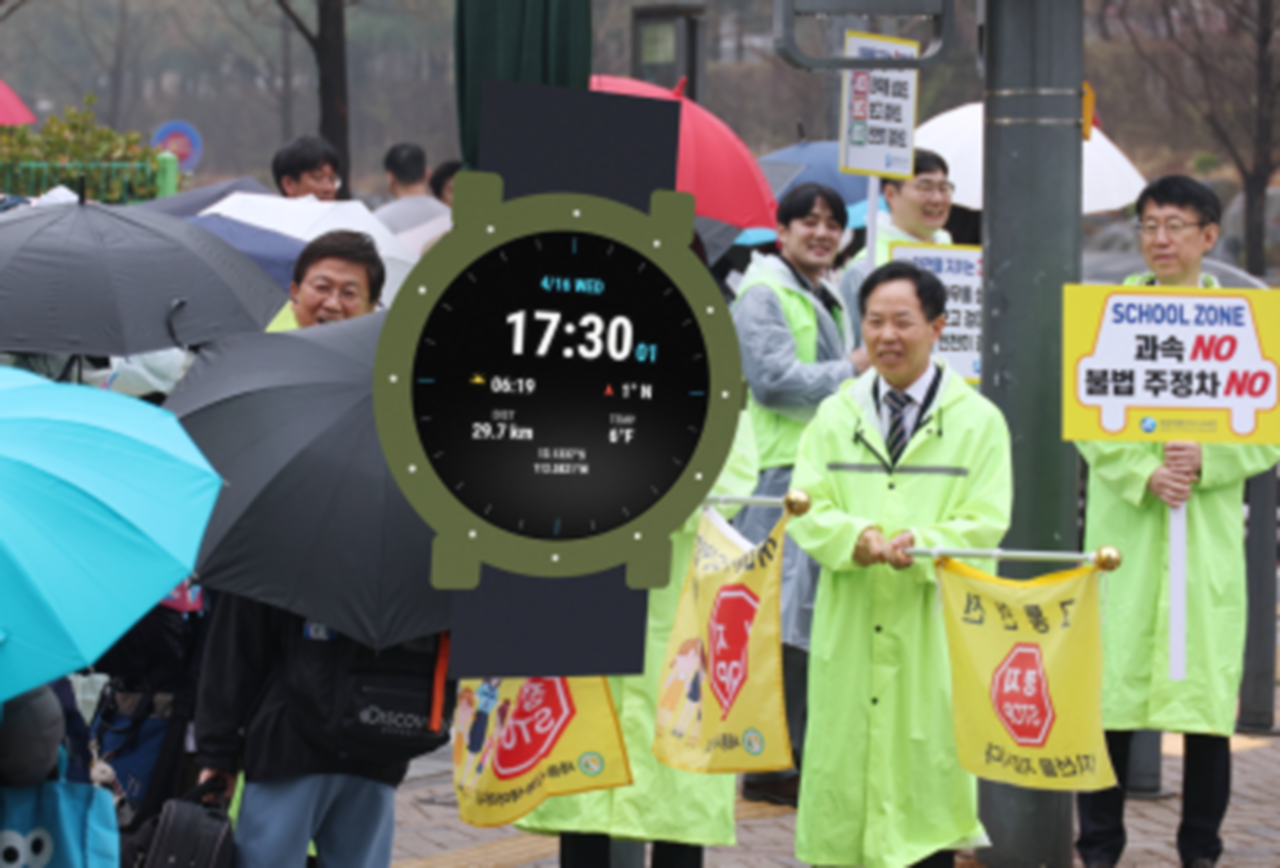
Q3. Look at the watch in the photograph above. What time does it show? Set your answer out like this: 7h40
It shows 17h30
